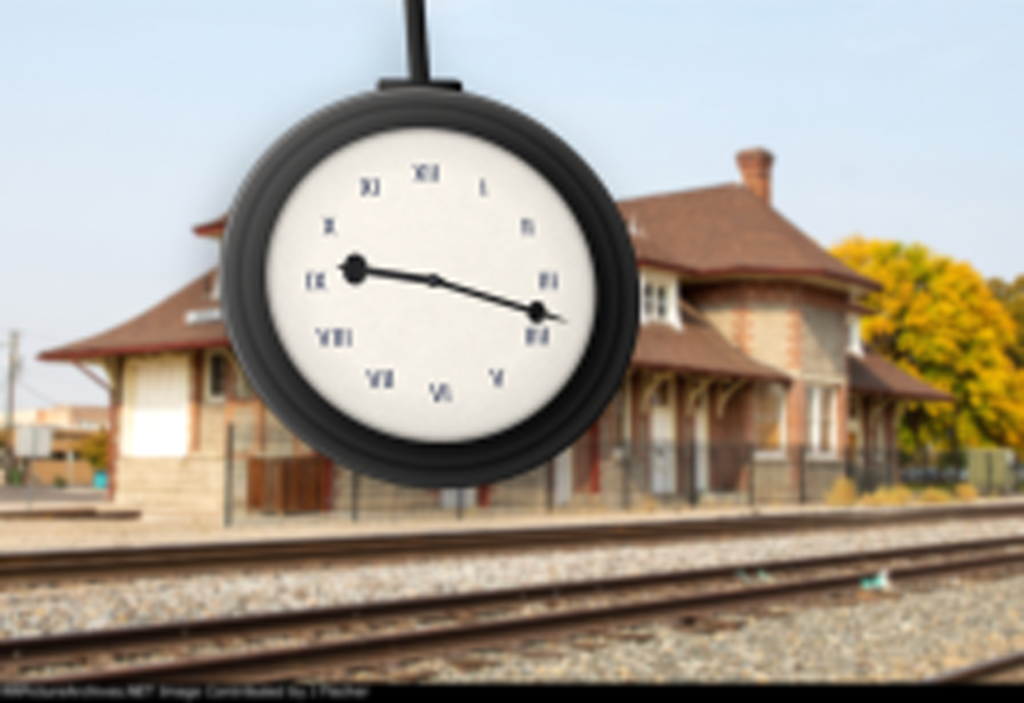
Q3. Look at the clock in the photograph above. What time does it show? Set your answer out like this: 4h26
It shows 9h18
